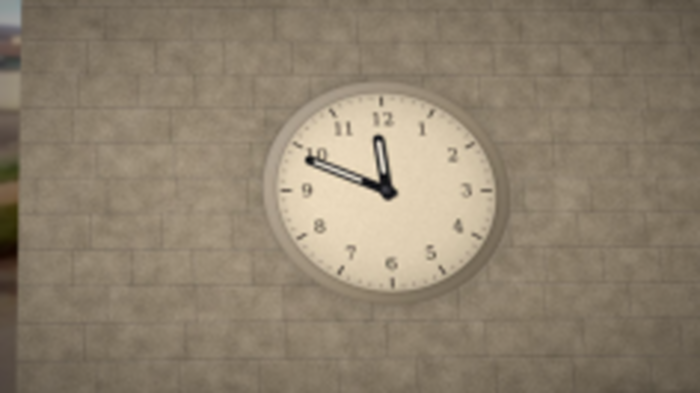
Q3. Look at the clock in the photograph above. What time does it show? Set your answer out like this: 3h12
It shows 11h49
